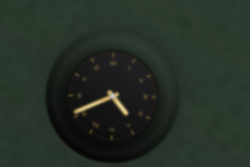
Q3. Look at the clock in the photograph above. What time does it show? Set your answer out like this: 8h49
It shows 4h41
